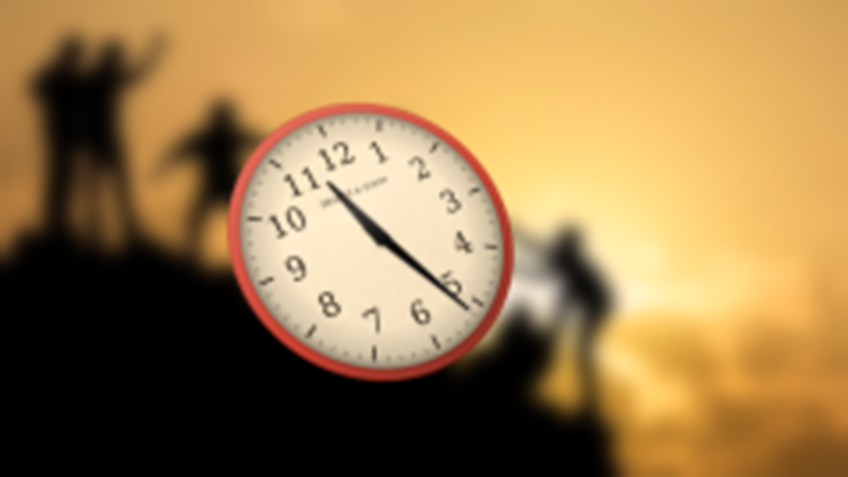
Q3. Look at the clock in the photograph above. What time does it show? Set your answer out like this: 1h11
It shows 11h26
